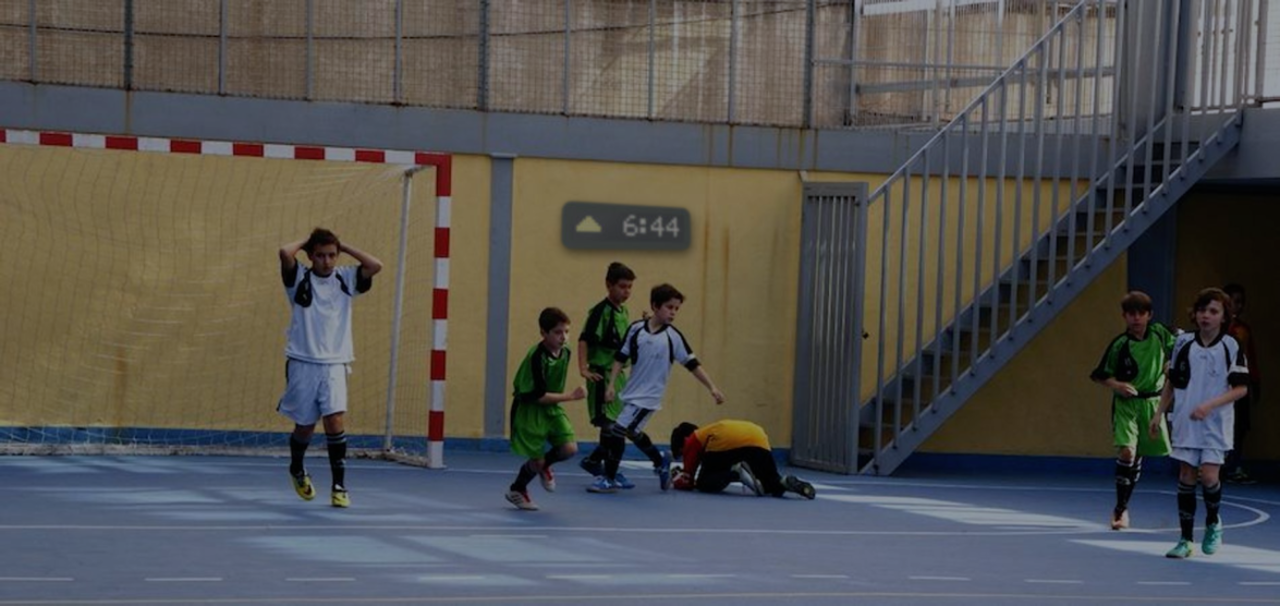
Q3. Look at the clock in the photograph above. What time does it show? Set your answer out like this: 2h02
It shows 6h44
